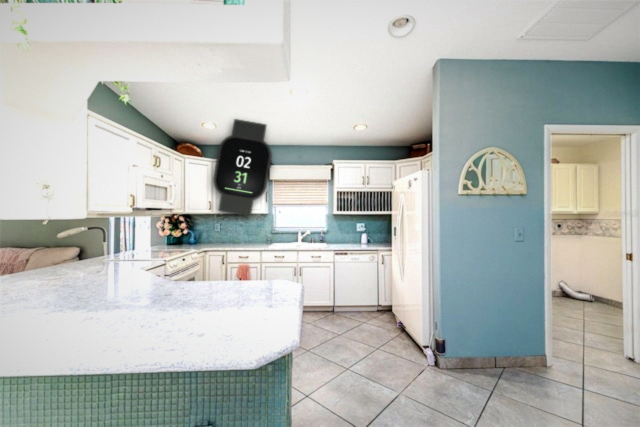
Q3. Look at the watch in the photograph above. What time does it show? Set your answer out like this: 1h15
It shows 2h31
